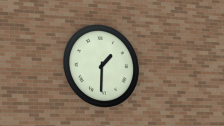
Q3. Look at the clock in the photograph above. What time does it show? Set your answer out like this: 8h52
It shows 1h31
